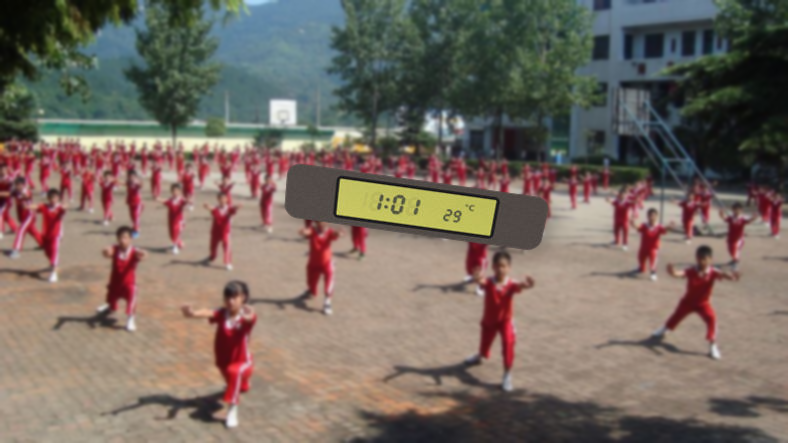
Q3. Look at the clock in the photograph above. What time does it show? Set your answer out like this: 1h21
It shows 1h01
